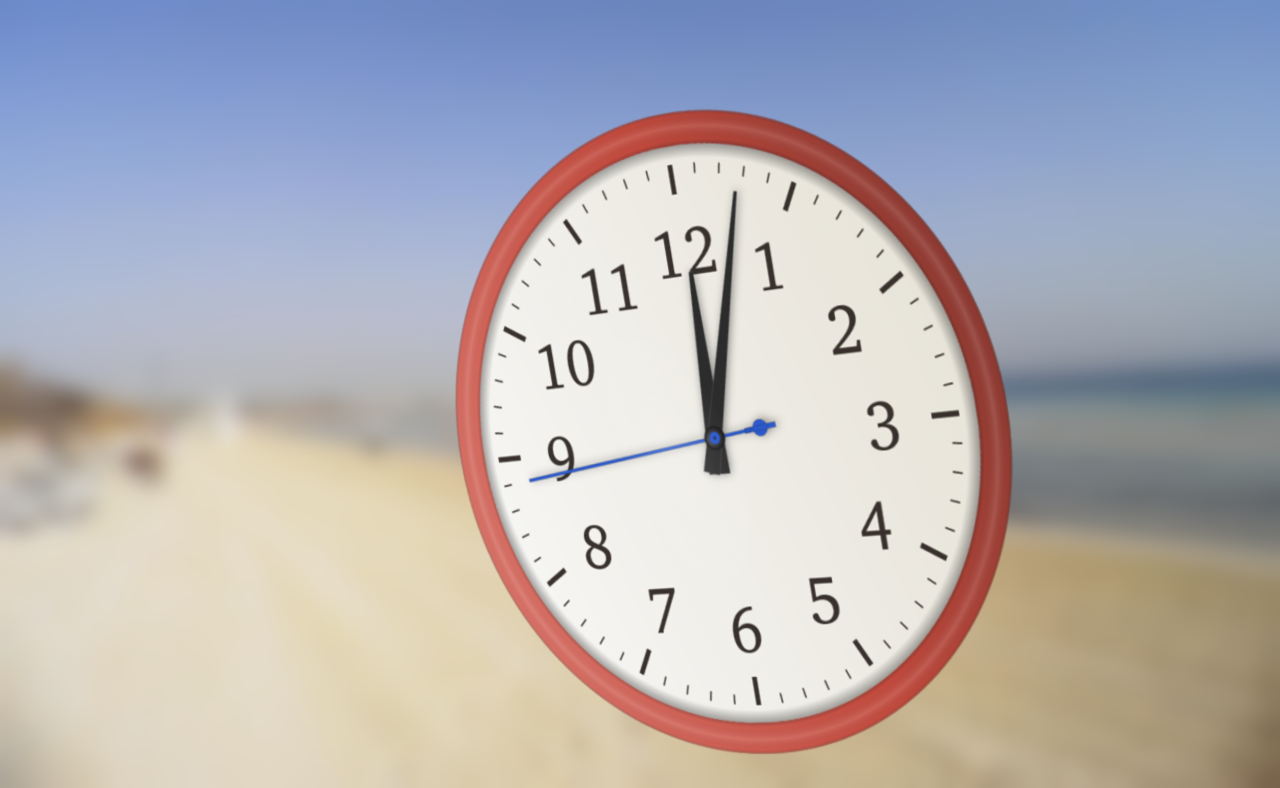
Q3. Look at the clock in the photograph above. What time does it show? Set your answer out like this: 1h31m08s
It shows 12h02m44s
